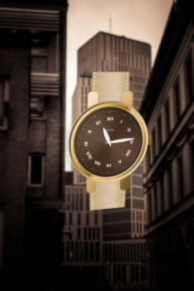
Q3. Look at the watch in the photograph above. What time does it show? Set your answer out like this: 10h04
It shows 11h14
